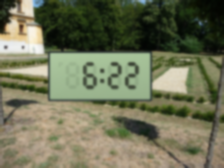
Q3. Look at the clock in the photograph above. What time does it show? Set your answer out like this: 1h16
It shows 6h22
